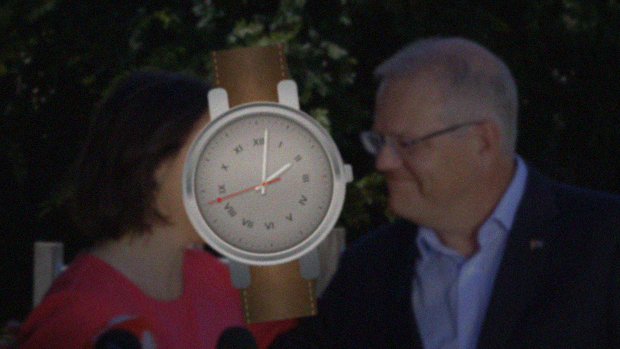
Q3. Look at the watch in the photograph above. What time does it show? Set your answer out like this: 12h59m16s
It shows 2h01m43s
